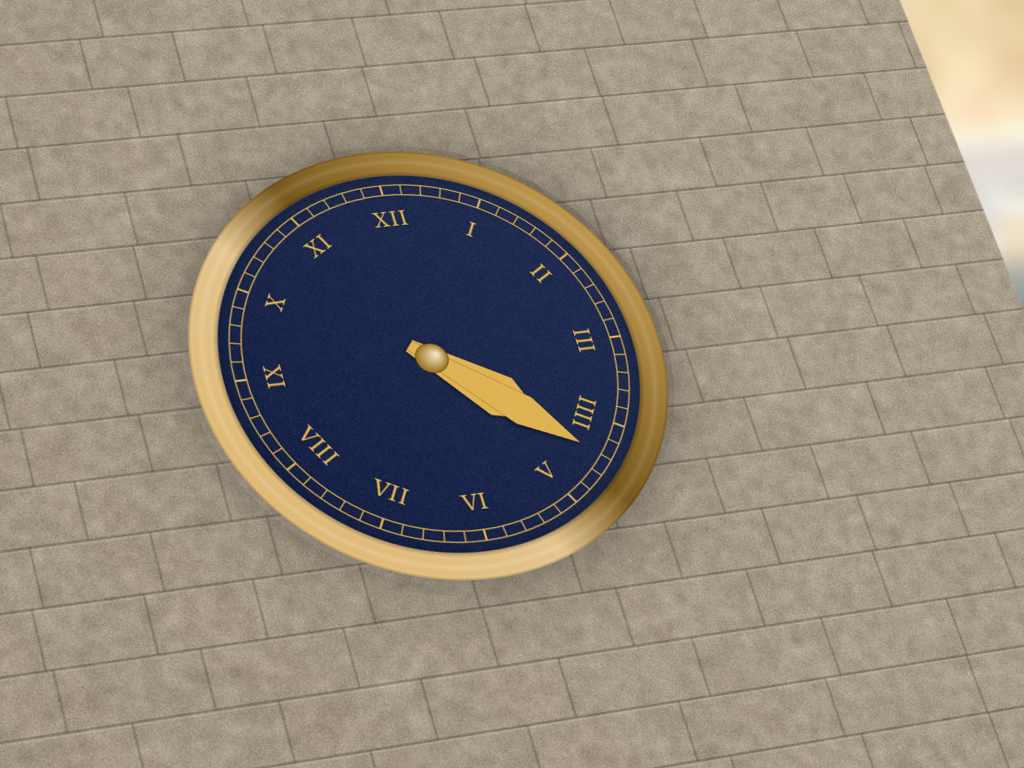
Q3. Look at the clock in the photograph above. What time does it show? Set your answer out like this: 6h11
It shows 4h22
